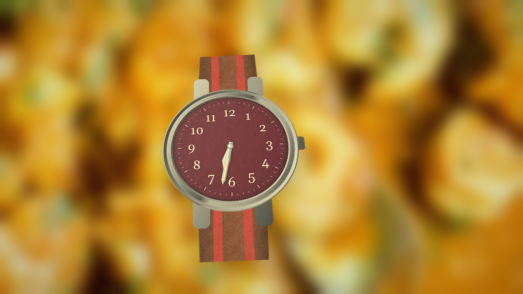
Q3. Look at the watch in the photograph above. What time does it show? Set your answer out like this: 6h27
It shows 6h32
